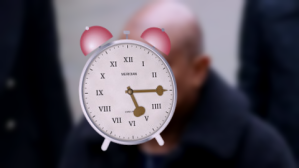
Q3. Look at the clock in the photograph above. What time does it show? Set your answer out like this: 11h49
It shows 5h15
